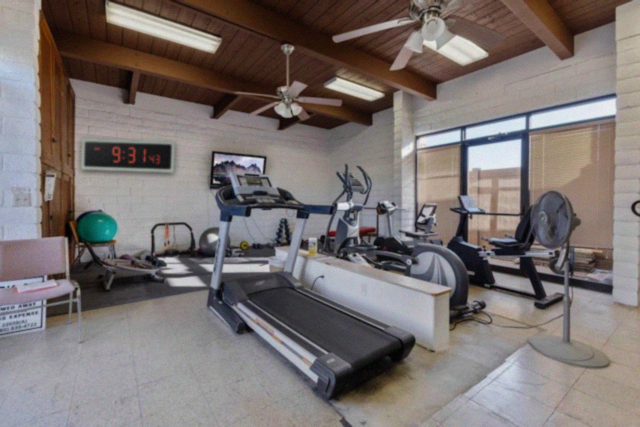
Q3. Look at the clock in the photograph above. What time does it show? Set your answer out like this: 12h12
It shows 9h31
